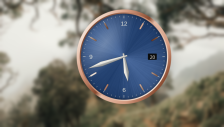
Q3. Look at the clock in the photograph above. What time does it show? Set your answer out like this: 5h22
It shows 5h42
